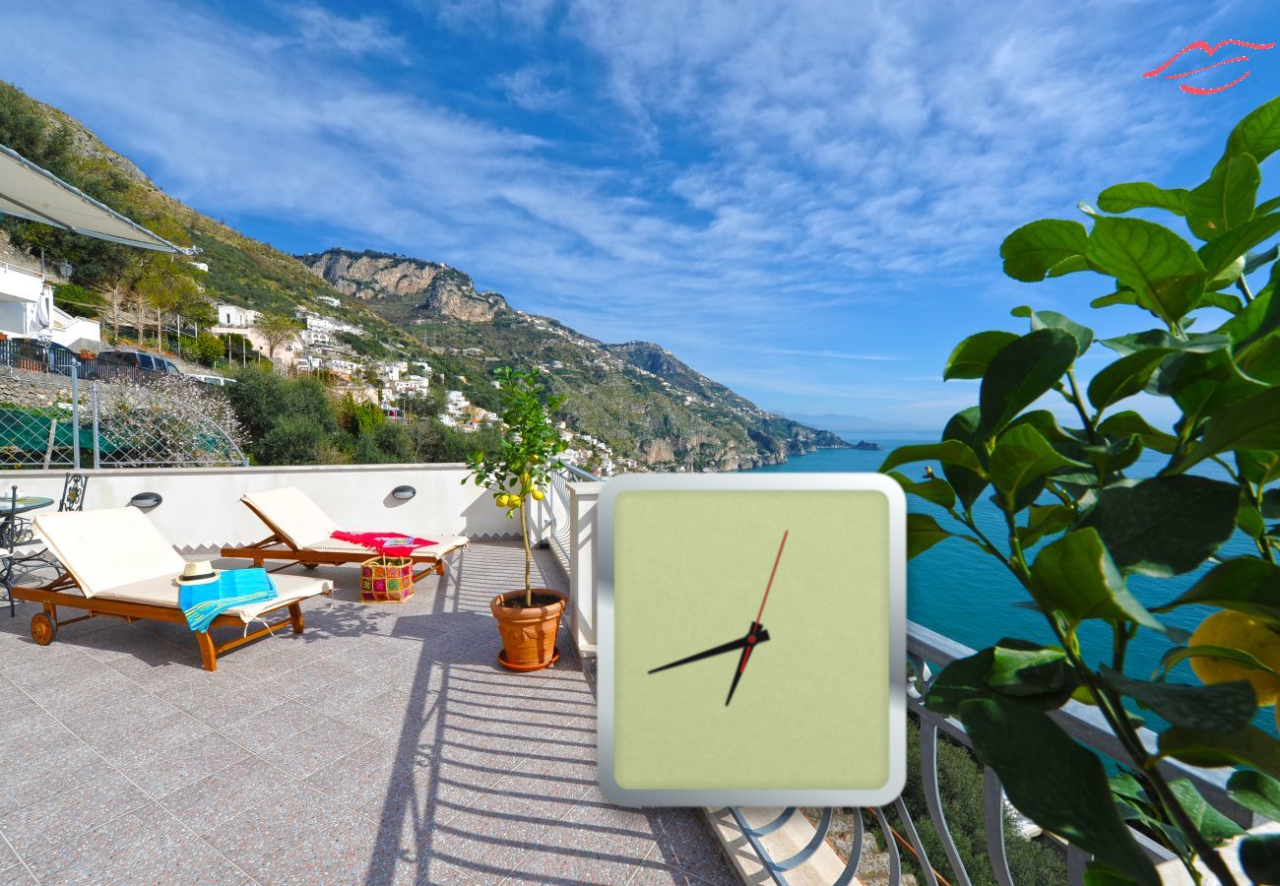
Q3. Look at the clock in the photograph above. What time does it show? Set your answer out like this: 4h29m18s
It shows 6h42m03s
